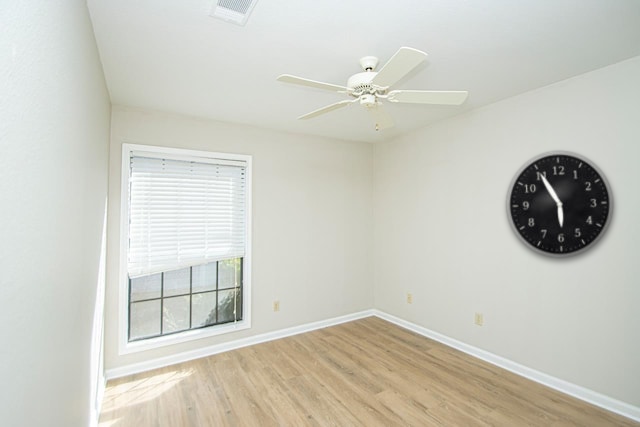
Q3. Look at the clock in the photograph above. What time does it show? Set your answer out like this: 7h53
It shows 5h55
